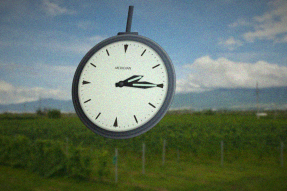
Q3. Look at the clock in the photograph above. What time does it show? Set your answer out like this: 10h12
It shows 2h15
